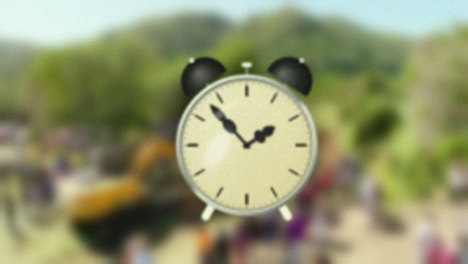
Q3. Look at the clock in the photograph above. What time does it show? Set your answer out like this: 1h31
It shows 1h53
